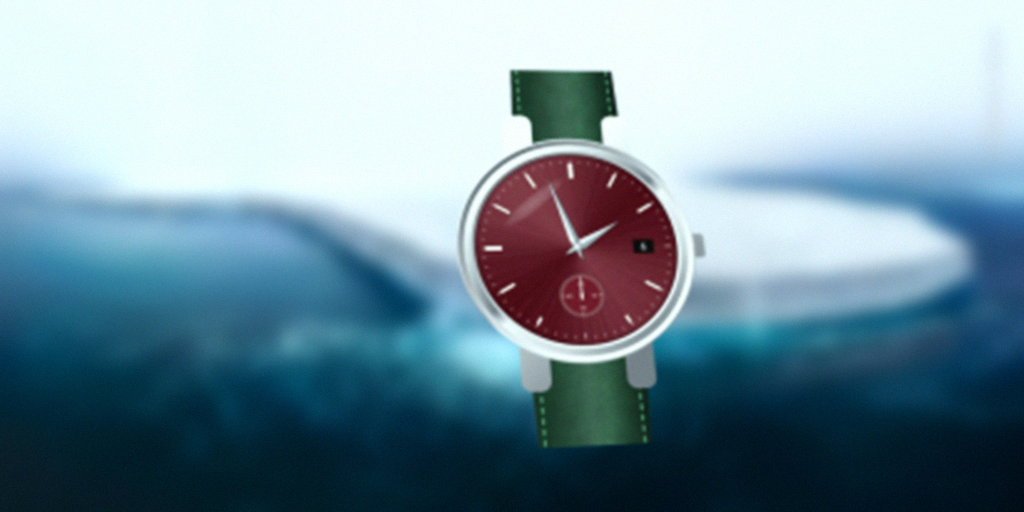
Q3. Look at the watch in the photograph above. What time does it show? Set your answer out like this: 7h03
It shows 1h57
